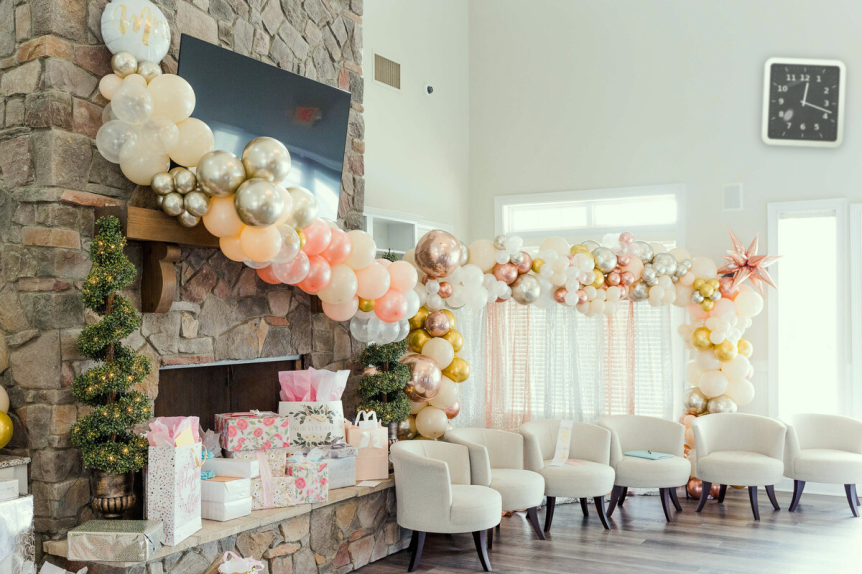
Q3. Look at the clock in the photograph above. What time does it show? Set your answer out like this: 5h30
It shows 12h18
